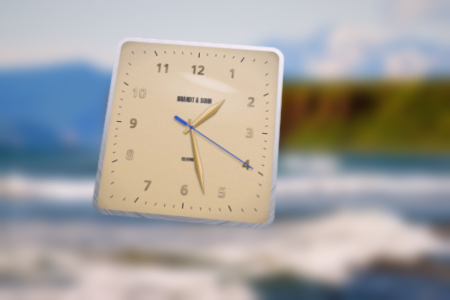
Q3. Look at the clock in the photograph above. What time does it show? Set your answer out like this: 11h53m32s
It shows 1h27m20s
